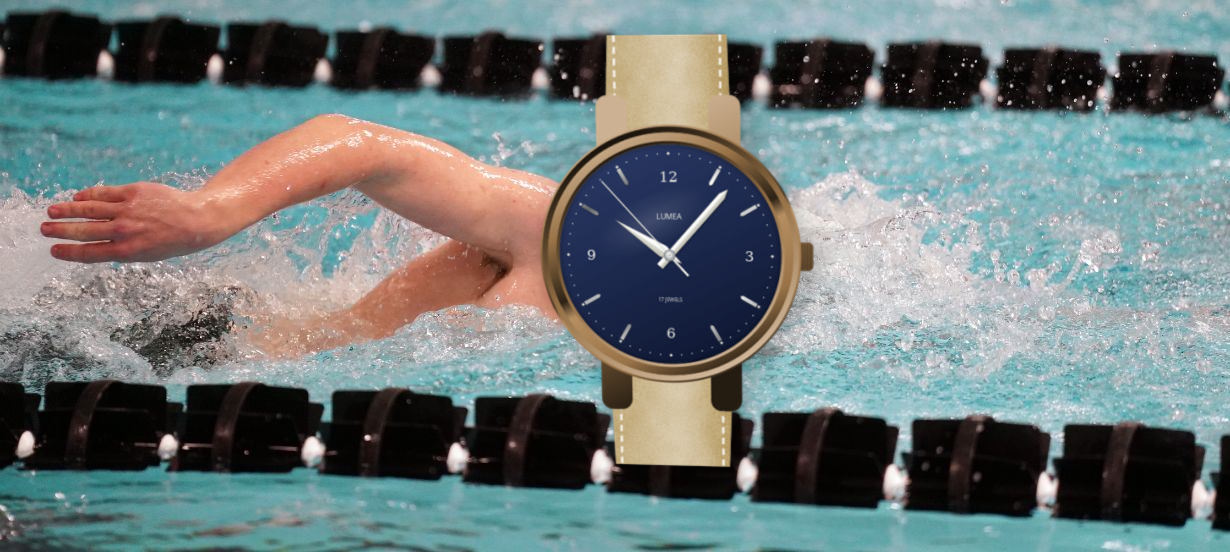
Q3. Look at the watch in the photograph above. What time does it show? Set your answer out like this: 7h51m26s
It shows 10h06m53s
